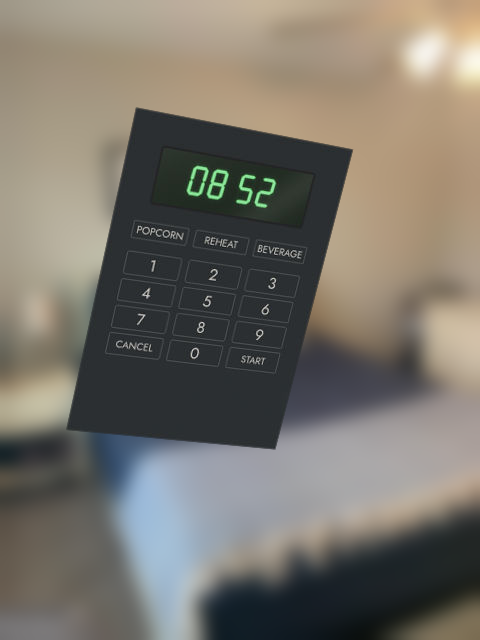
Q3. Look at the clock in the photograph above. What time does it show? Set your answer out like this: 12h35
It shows 8h52
